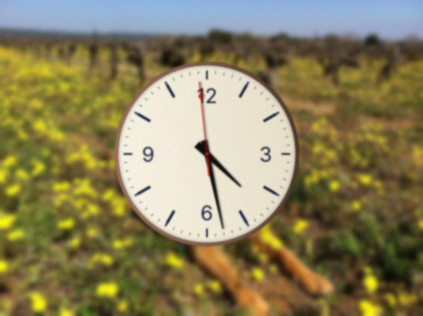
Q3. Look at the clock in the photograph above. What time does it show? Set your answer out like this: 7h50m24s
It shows 4h27m59s
